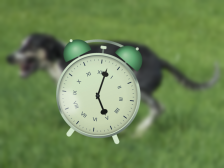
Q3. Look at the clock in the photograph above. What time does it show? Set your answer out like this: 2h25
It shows 5h02
